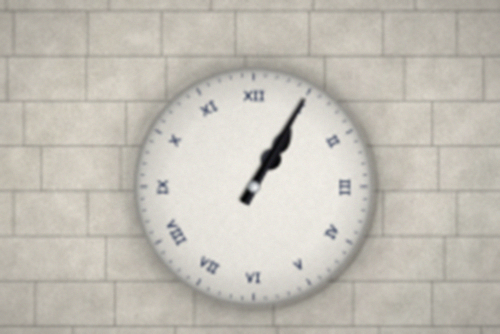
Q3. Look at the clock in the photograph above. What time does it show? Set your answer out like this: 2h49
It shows 1h05
